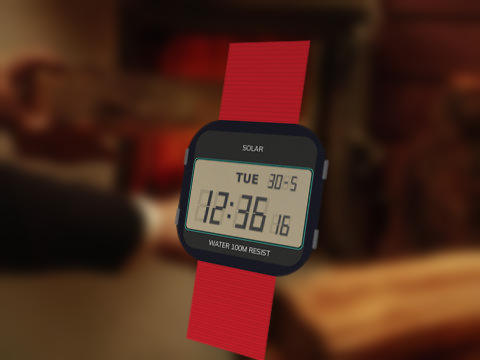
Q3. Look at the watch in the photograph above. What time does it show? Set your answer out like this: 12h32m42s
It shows 12h36m16s
